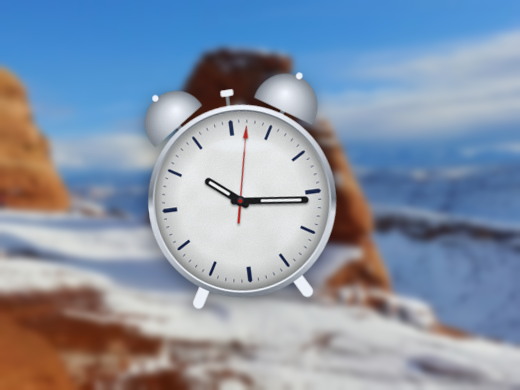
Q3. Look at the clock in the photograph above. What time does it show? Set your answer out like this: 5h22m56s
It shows 10h16m02s
